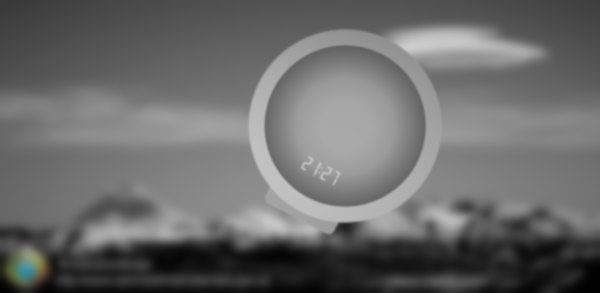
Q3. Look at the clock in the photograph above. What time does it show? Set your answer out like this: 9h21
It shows 21h27
